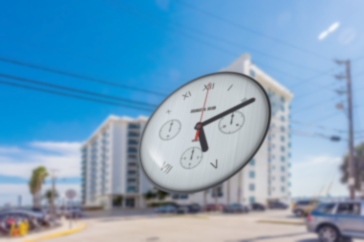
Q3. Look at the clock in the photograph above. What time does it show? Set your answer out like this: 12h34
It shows 5h11
